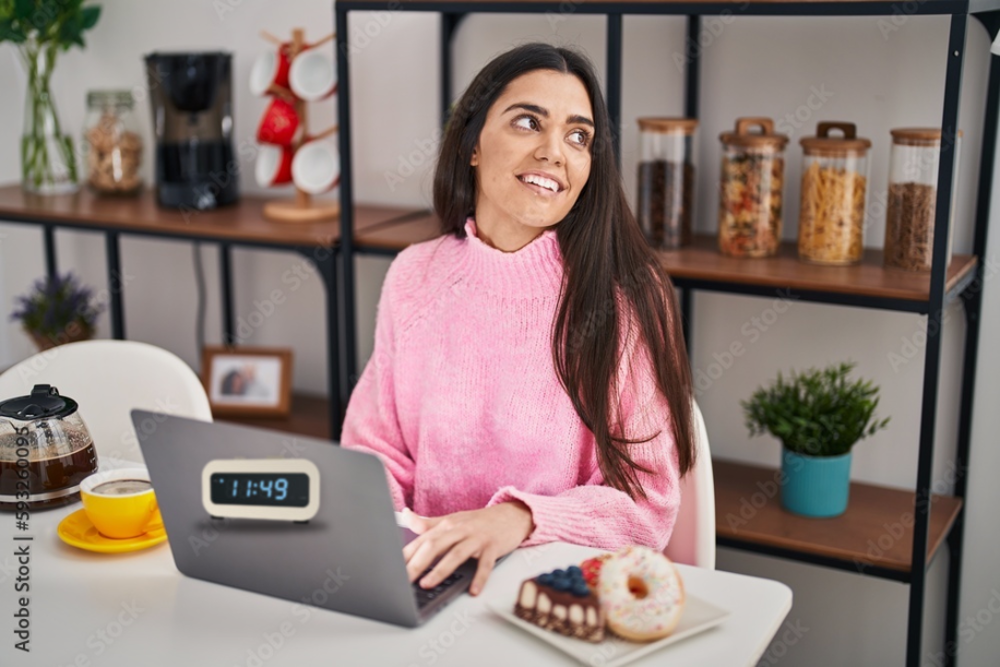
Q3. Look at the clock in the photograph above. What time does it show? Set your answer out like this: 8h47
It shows 11h49
